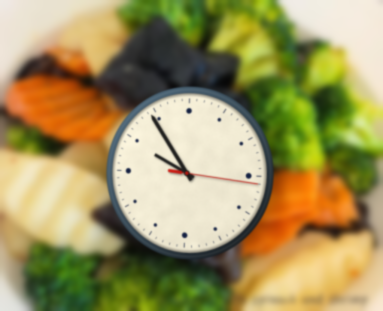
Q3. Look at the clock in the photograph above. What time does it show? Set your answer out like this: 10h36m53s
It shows 9h54m16s
